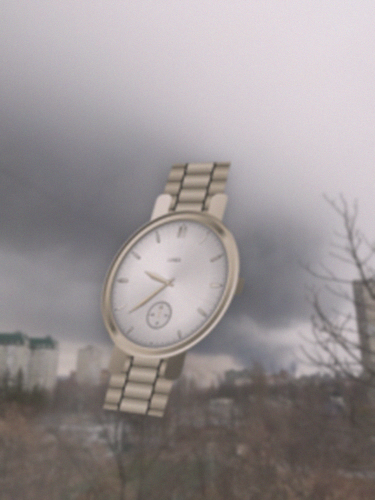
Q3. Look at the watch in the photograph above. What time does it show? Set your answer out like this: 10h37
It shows 9h38
